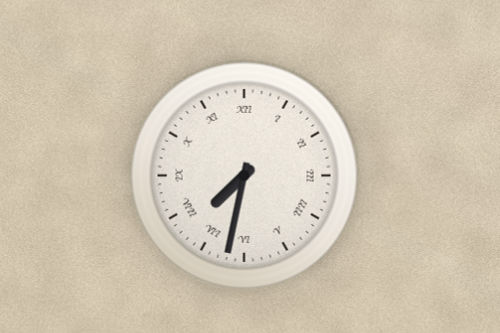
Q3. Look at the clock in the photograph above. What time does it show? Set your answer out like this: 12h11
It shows 7h32
